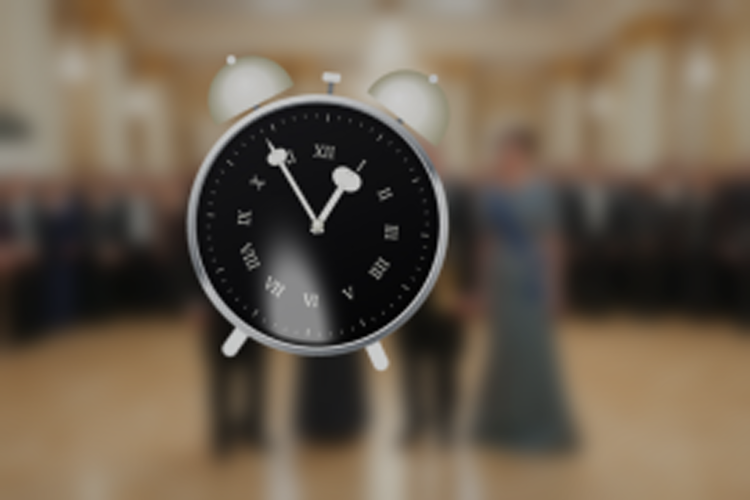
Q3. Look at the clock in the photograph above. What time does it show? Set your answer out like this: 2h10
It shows 12h54
